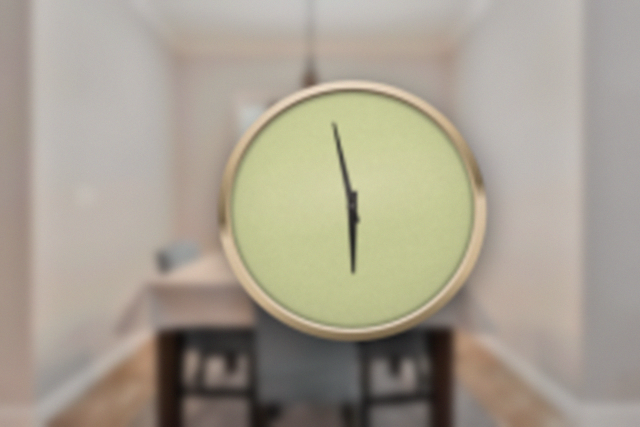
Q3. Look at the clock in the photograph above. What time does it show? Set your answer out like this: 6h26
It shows 5h58
